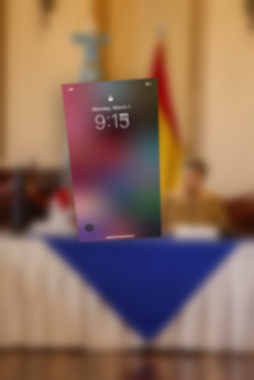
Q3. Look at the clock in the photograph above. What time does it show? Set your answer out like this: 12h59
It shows 9h15
